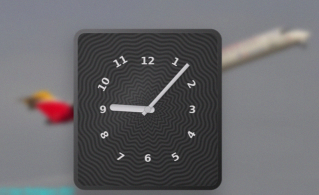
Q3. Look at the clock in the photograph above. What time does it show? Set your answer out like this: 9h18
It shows 9h07
